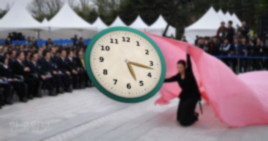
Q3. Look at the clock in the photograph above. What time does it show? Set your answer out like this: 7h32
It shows 5h17
